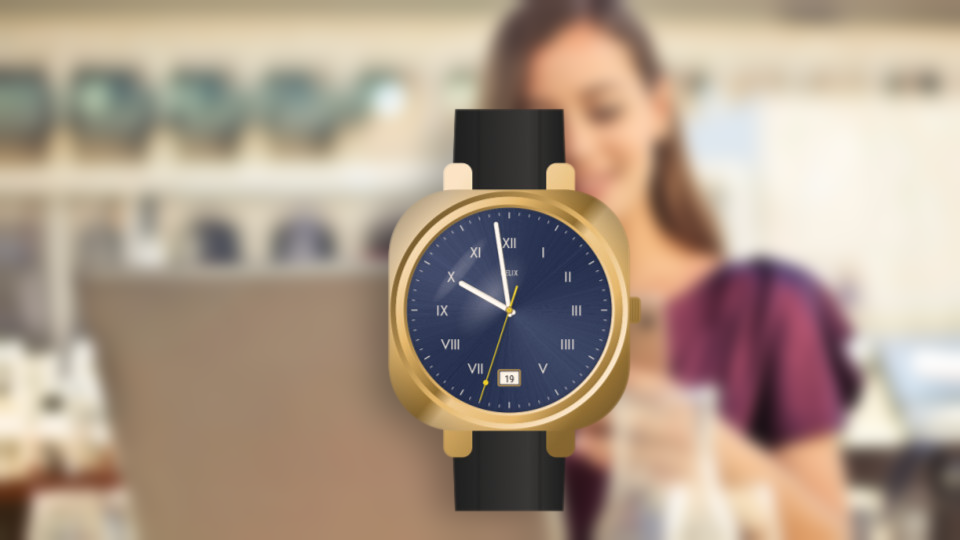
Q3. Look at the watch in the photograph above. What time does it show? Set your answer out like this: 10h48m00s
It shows 9h58m33s
